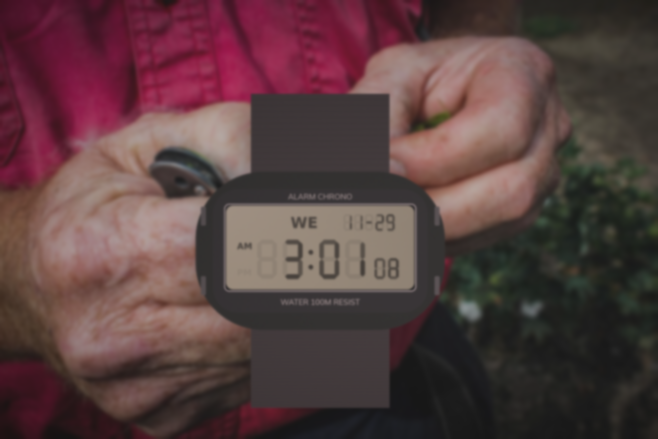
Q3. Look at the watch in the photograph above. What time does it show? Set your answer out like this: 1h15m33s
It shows 3h01m08s
